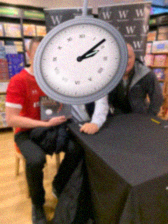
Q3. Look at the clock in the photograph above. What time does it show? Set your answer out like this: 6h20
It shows 2h08
